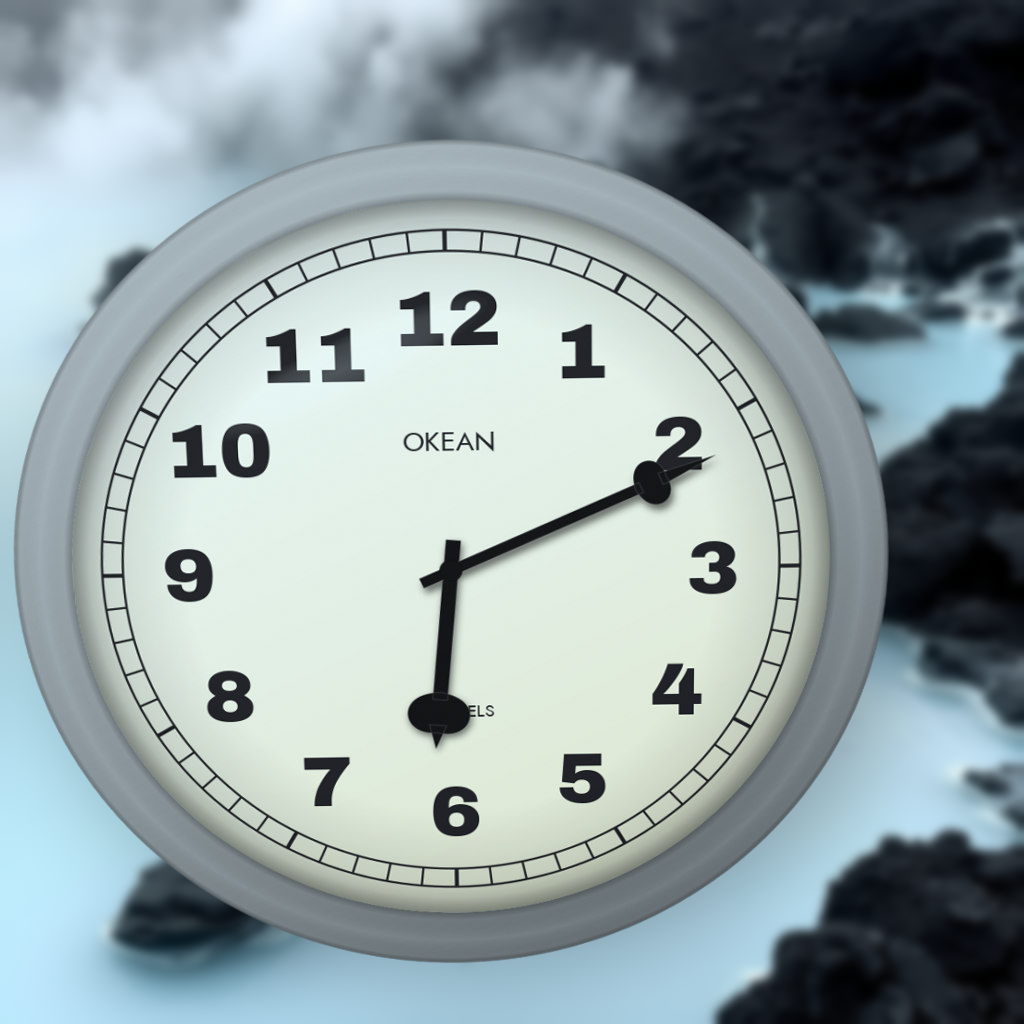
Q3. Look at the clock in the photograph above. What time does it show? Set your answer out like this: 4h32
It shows 6h11
